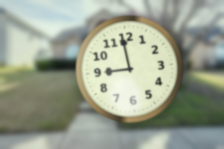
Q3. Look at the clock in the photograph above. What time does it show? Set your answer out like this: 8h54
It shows 8h59
